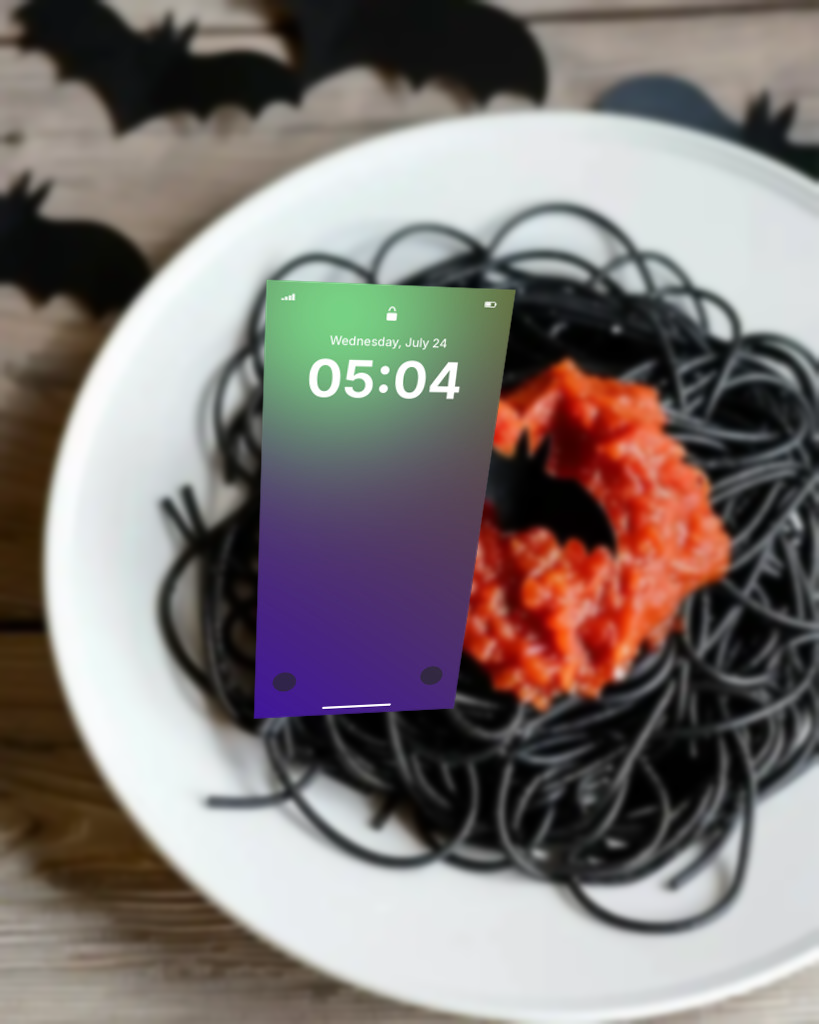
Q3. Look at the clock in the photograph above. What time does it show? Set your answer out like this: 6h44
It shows 5h04
